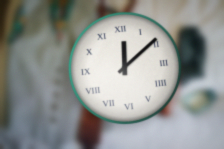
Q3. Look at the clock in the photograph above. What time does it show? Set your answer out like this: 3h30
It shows 12h09
